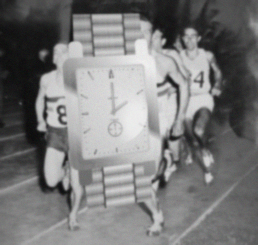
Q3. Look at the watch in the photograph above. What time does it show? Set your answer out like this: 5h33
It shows 2h00
